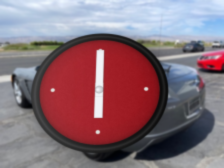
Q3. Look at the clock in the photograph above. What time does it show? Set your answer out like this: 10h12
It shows 6h00
